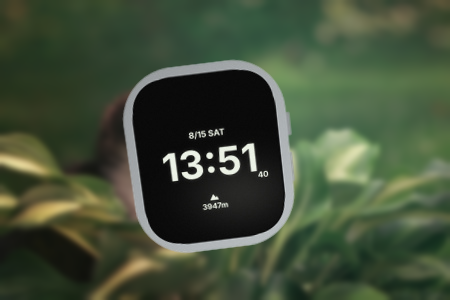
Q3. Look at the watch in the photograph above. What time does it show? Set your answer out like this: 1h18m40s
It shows 13h51m40s
